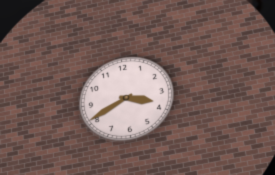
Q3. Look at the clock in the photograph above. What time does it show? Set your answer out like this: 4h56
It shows 3h41
